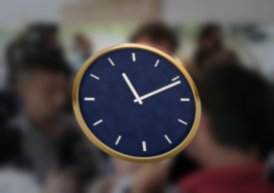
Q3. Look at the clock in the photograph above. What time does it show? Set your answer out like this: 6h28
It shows 11h11
